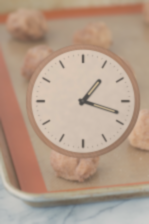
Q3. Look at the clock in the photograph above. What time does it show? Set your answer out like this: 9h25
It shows 1h18
